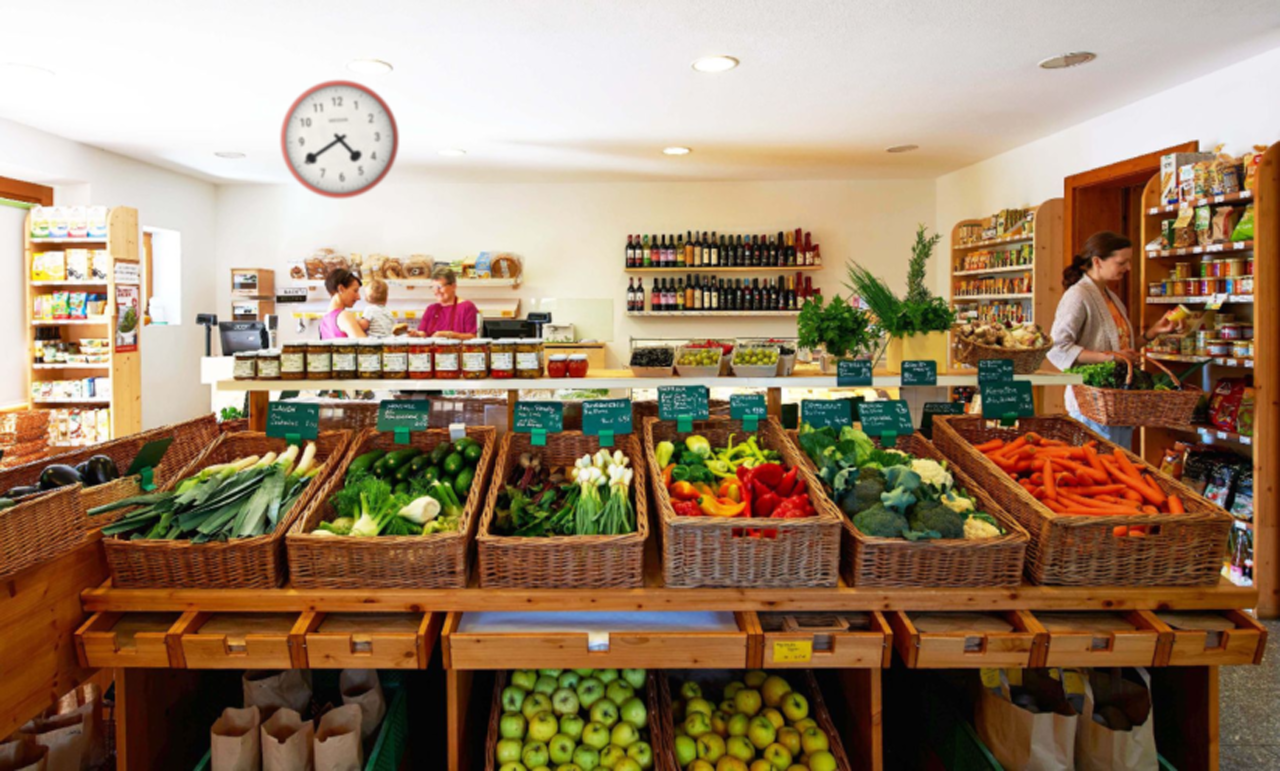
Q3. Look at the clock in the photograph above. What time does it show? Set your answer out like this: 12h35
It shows 4h40
